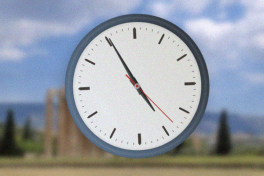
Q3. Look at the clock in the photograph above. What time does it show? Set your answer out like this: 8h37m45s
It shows 4h55m23s
